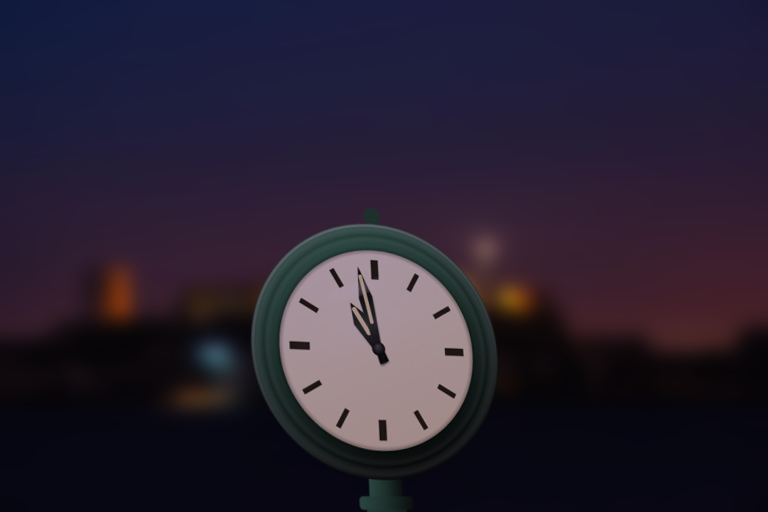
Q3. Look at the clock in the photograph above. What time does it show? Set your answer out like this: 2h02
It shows 10h58
